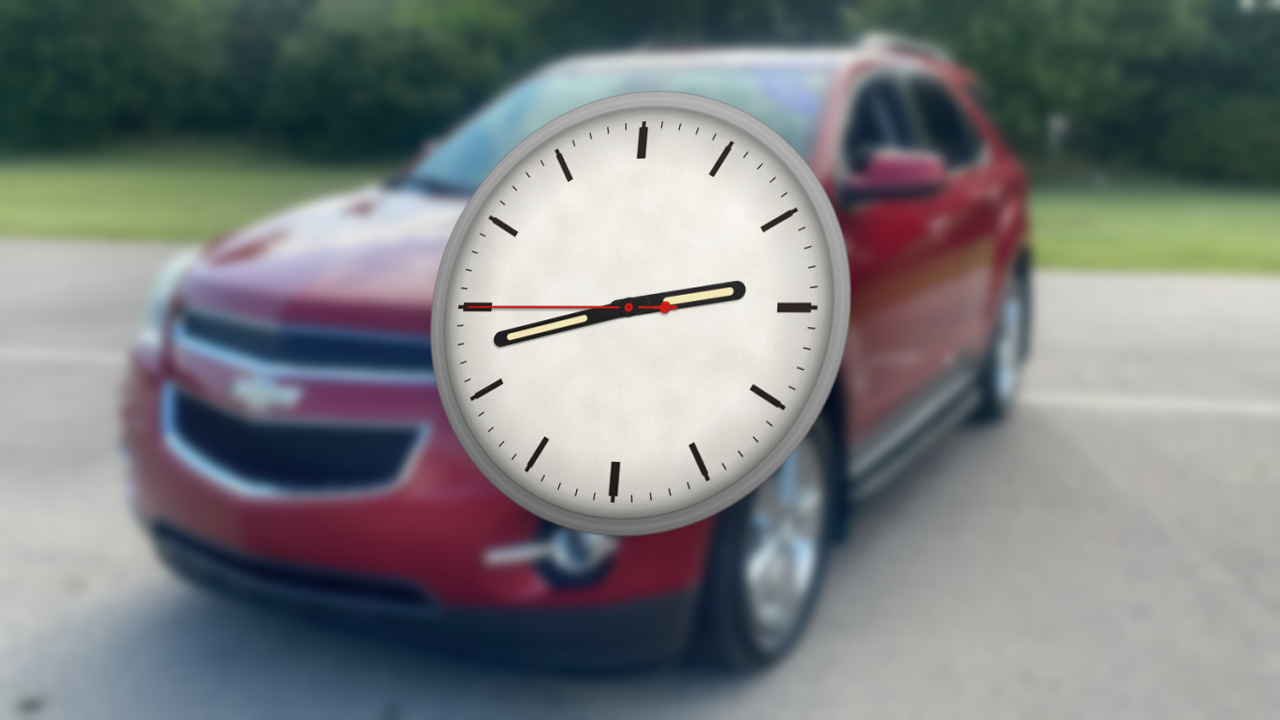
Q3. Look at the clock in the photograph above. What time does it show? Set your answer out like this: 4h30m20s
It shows 2h42m45s
